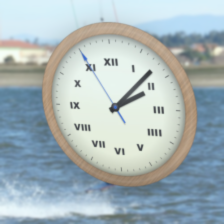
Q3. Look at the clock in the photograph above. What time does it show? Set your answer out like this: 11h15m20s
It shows 2h07m55s
